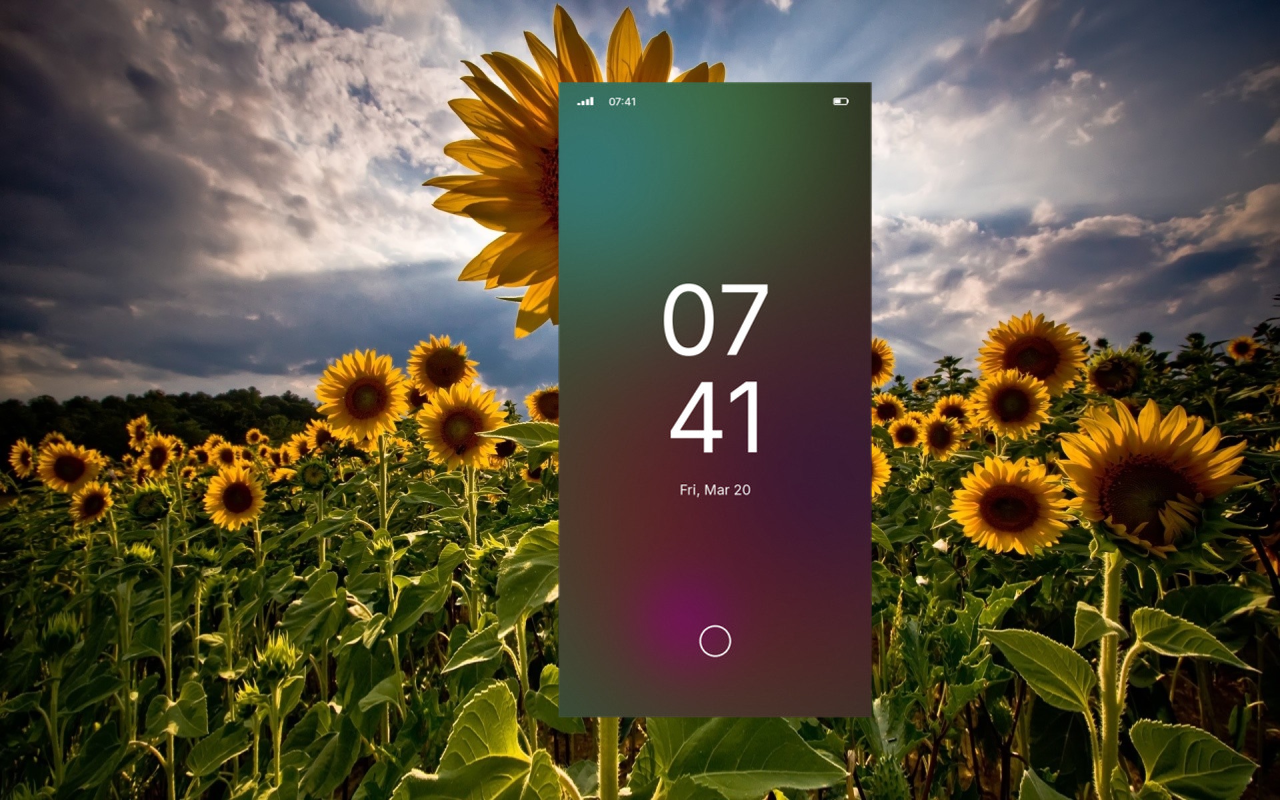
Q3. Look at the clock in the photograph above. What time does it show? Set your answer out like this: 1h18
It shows 7h41
